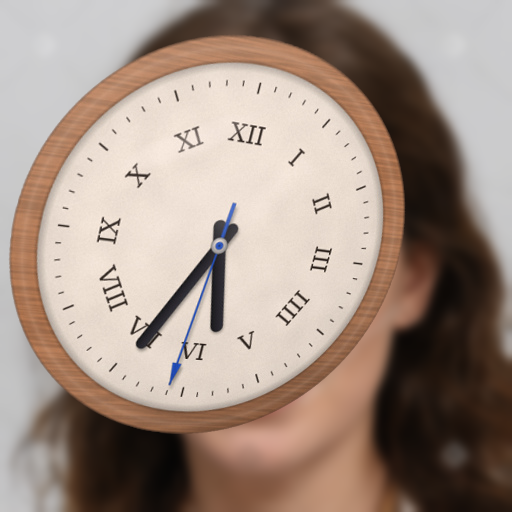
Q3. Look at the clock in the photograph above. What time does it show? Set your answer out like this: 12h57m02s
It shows 5h34m31s
